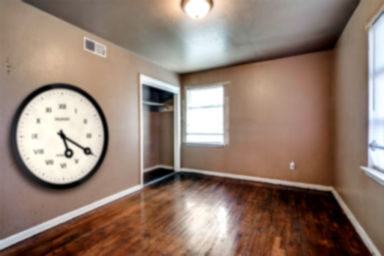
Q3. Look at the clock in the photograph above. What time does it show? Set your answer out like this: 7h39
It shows 5h20
